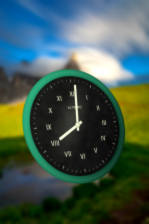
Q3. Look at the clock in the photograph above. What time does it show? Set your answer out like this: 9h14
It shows 8h01
